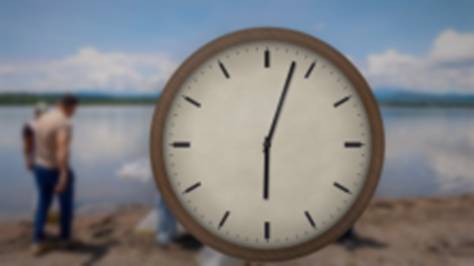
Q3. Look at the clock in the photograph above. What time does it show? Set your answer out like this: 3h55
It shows 6h03
